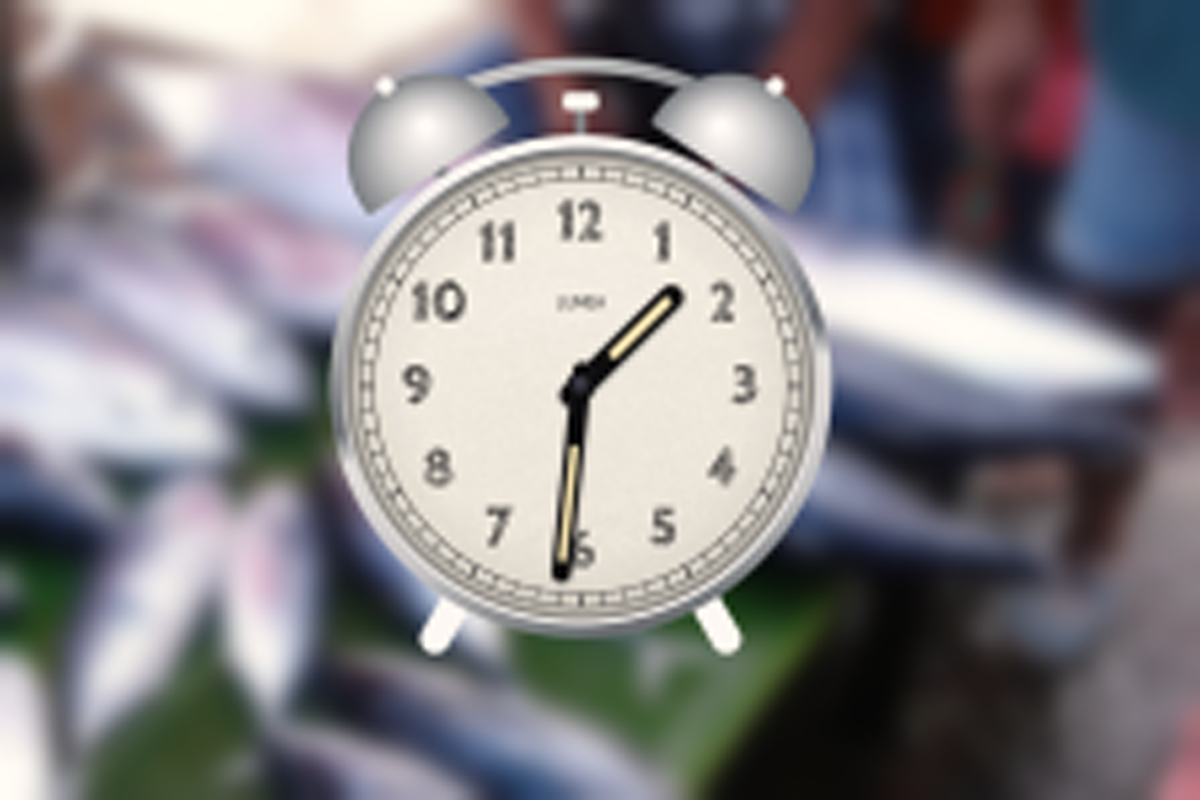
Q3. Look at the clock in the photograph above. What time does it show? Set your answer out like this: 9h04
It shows 1h31
